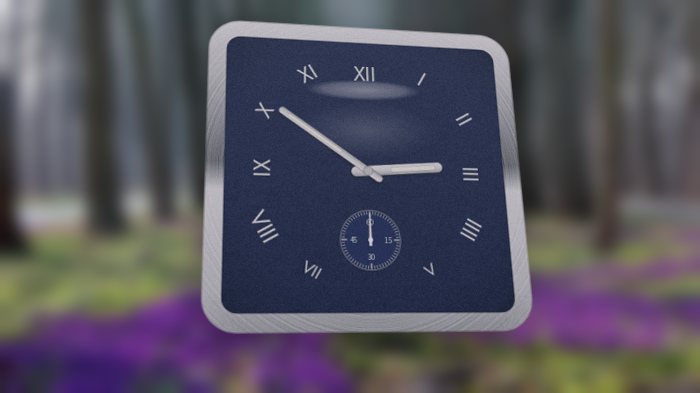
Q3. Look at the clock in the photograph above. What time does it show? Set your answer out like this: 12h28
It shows 2h51
